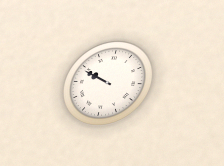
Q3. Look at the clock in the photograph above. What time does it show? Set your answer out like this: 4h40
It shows 9h49
